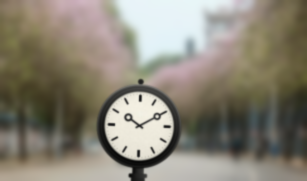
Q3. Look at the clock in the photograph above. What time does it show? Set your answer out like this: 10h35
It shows 10h10
